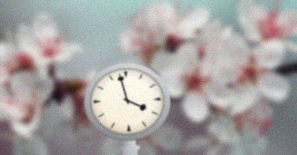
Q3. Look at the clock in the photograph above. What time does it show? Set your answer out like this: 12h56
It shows 3h58
